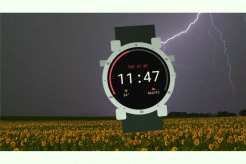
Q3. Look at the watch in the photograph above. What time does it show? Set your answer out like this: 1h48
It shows 11h47
